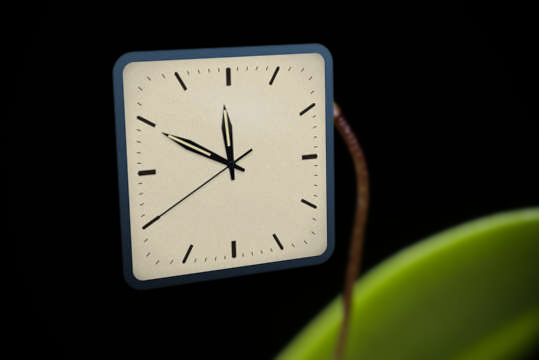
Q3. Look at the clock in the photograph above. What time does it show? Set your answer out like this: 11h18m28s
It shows 11h49m40s
